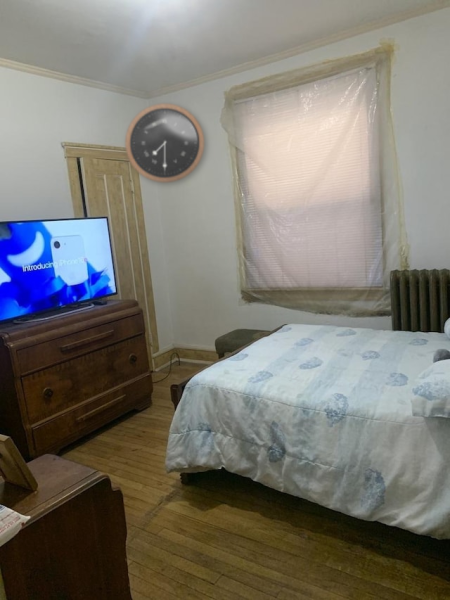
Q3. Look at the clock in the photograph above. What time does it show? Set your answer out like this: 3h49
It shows 7h30
